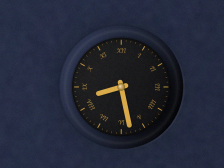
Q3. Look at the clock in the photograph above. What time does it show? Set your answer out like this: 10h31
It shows 8h28
